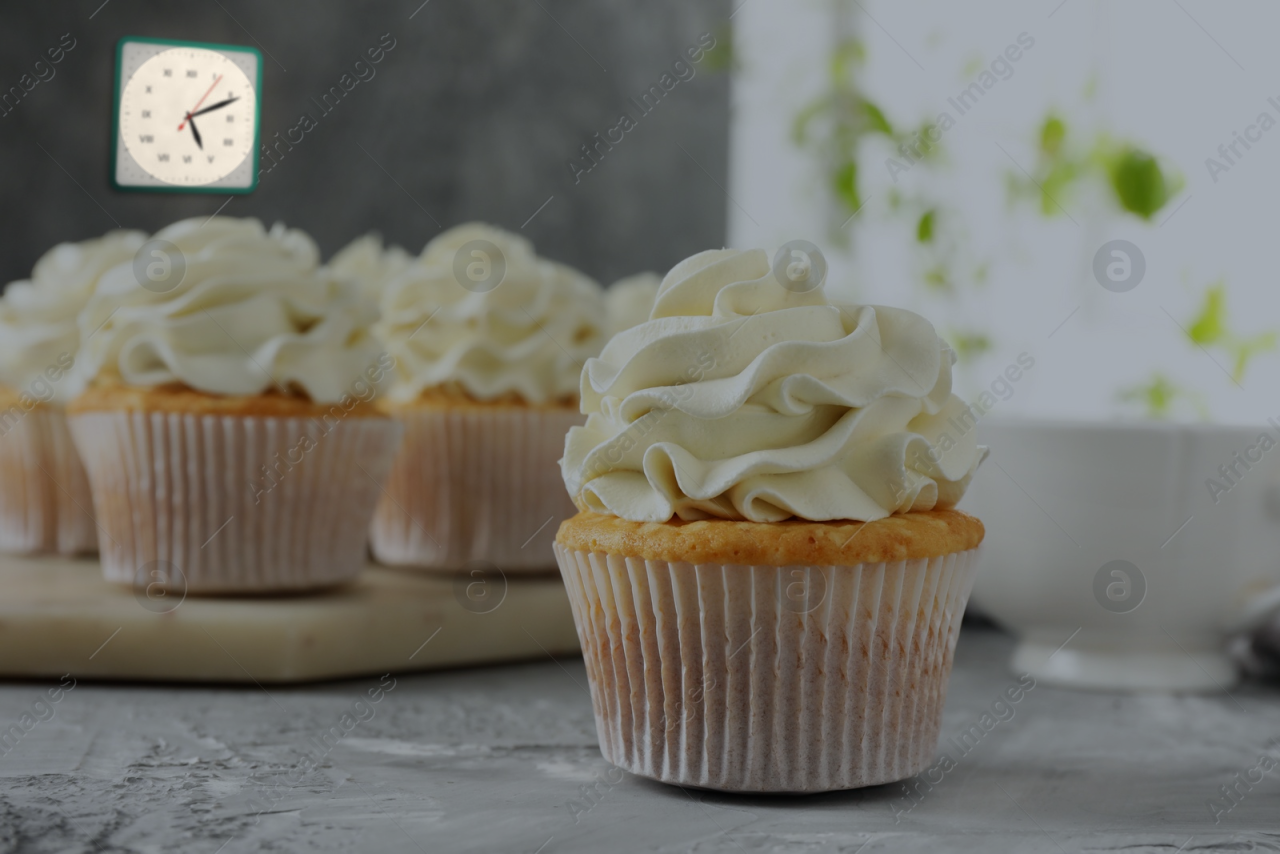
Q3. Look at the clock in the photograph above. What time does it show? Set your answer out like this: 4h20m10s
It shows 5h11m06s
